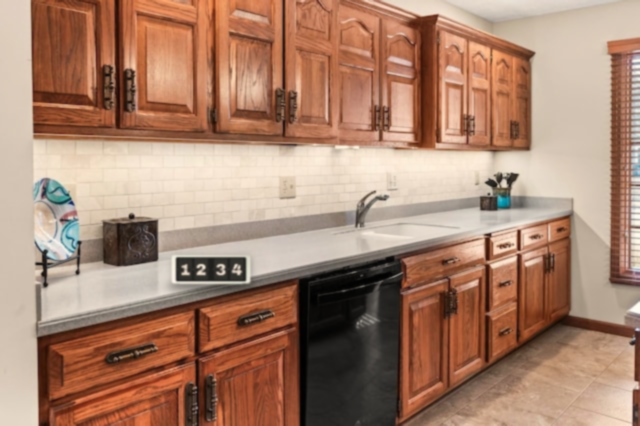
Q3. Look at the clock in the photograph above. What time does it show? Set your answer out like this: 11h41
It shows 12h34
